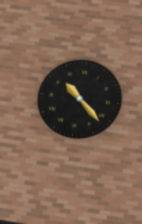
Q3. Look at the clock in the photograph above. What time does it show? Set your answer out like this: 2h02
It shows 10h22
